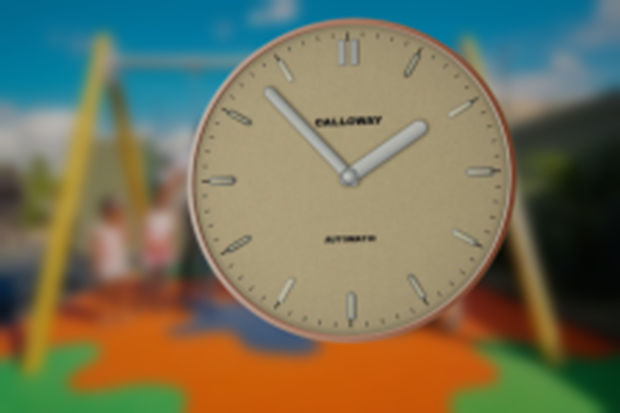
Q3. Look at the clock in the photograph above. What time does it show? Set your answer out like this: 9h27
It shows 1h53
